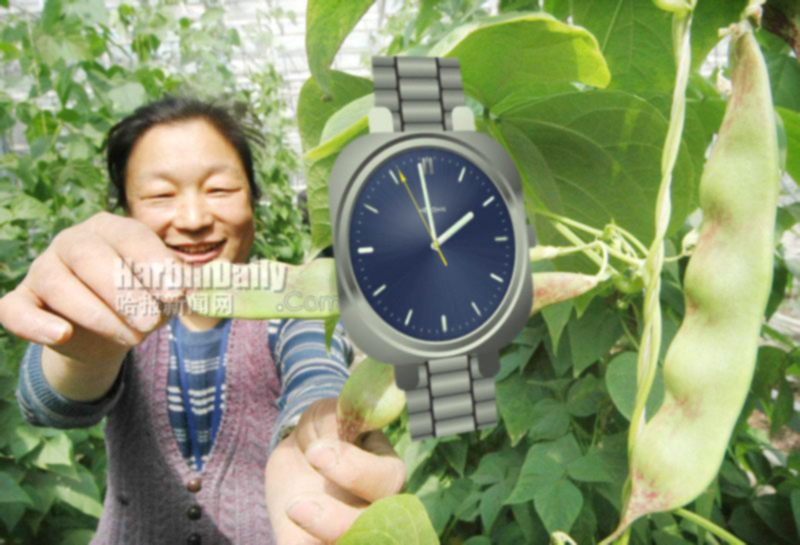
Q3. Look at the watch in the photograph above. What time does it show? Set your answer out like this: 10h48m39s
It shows 1h58m56s
